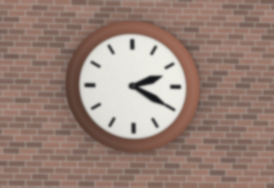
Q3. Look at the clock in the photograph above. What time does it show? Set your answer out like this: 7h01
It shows 2h20
